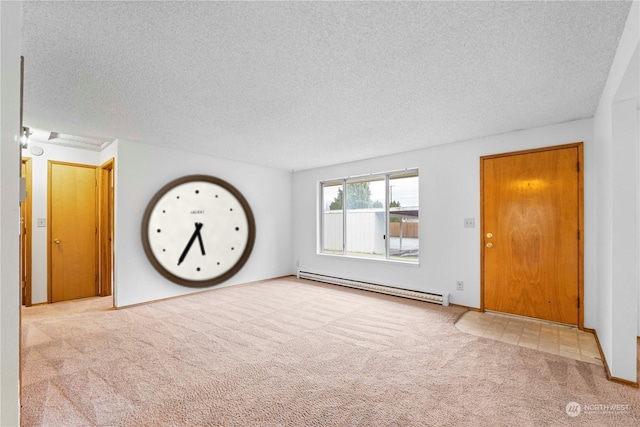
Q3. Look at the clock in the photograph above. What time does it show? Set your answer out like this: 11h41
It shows 5h35
